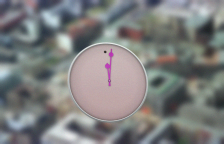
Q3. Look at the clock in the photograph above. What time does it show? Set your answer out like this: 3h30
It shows 12h02
